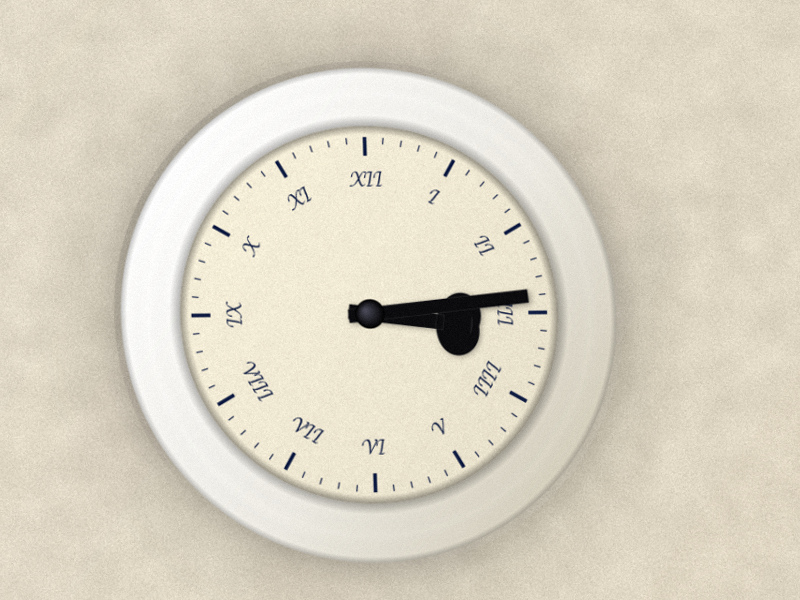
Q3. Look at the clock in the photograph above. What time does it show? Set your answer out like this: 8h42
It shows 3h14
